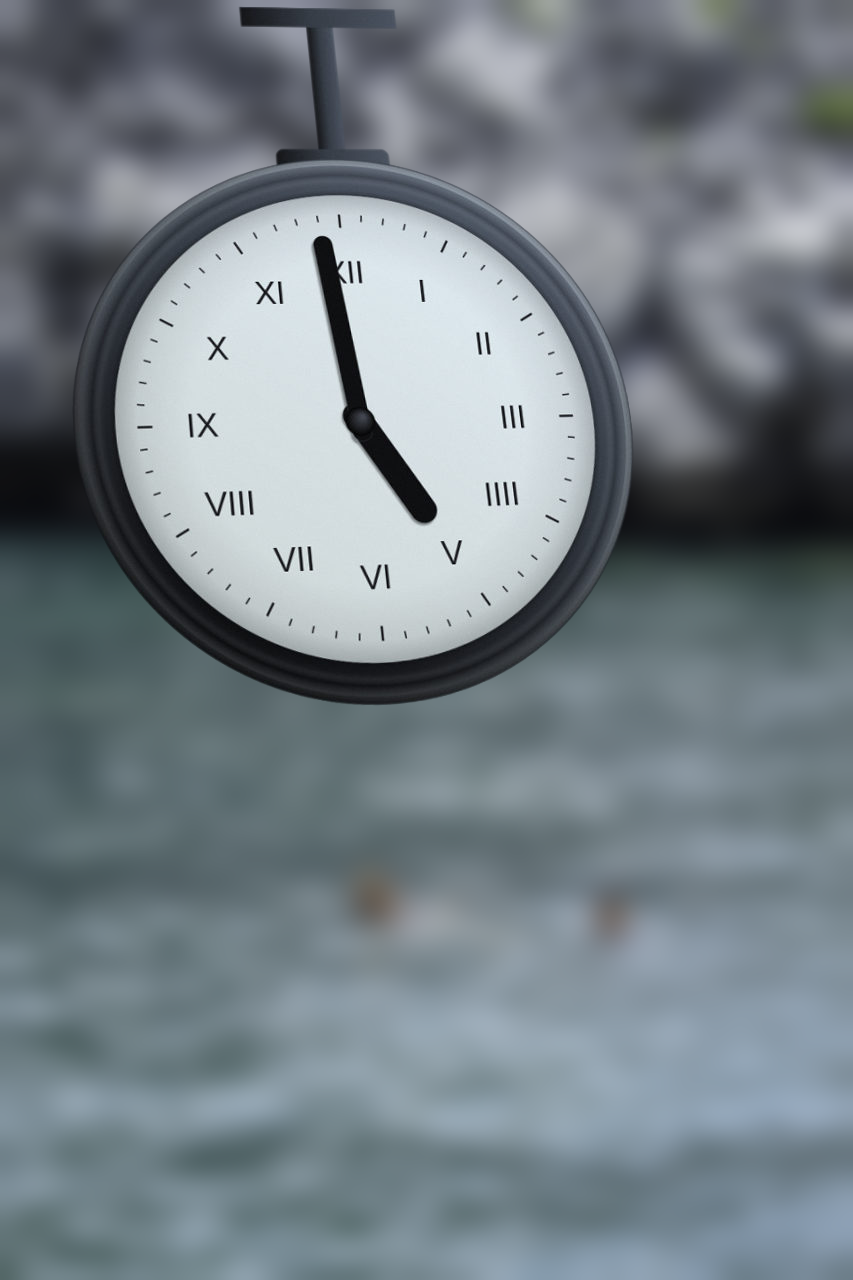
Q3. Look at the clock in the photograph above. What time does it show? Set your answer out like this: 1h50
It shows 4h59
